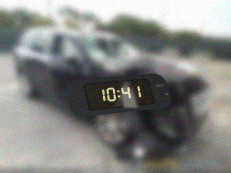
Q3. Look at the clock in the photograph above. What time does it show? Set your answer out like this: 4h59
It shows 10h41
